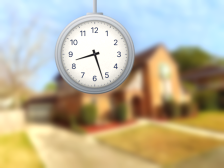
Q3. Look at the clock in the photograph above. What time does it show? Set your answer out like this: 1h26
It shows 8h27
